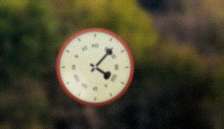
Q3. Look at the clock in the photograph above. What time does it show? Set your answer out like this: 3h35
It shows 4h07
